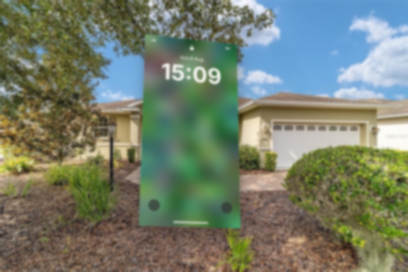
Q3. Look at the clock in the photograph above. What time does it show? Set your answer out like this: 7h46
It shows 15h09
